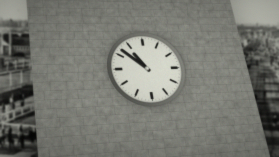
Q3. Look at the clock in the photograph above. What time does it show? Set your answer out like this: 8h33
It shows 10h52
